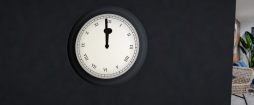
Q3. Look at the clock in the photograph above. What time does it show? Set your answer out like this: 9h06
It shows 11h59
